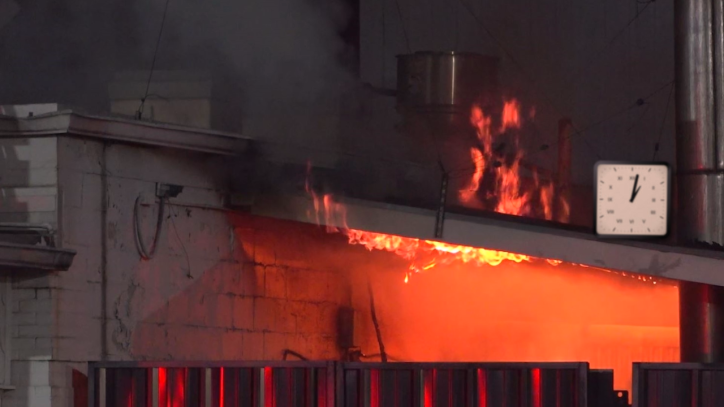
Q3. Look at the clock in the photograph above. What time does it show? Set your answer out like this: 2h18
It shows 1h02
